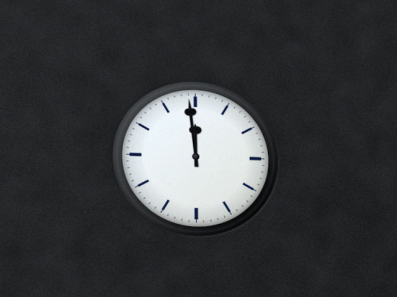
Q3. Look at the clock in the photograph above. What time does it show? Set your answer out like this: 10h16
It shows 11h59
